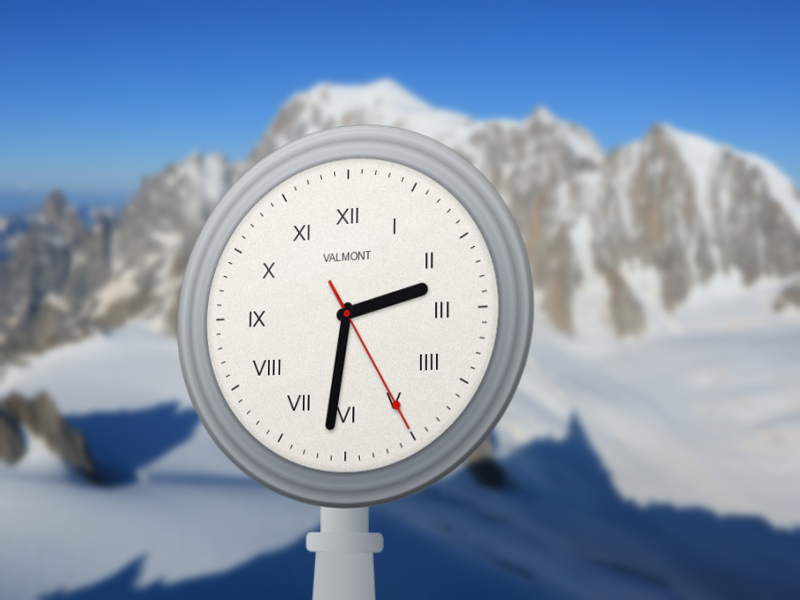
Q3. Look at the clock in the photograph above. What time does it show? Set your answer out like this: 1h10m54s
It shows 2h31m25s
